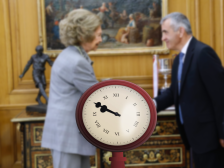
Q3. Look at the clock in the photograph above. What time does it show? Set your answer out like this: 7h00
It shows 9h50
